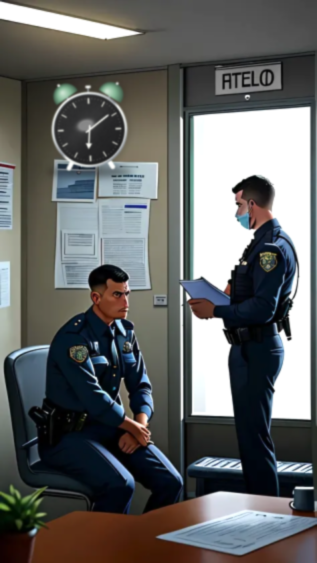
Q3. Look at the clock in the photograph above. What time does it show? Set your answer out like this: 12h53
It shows 6h09
